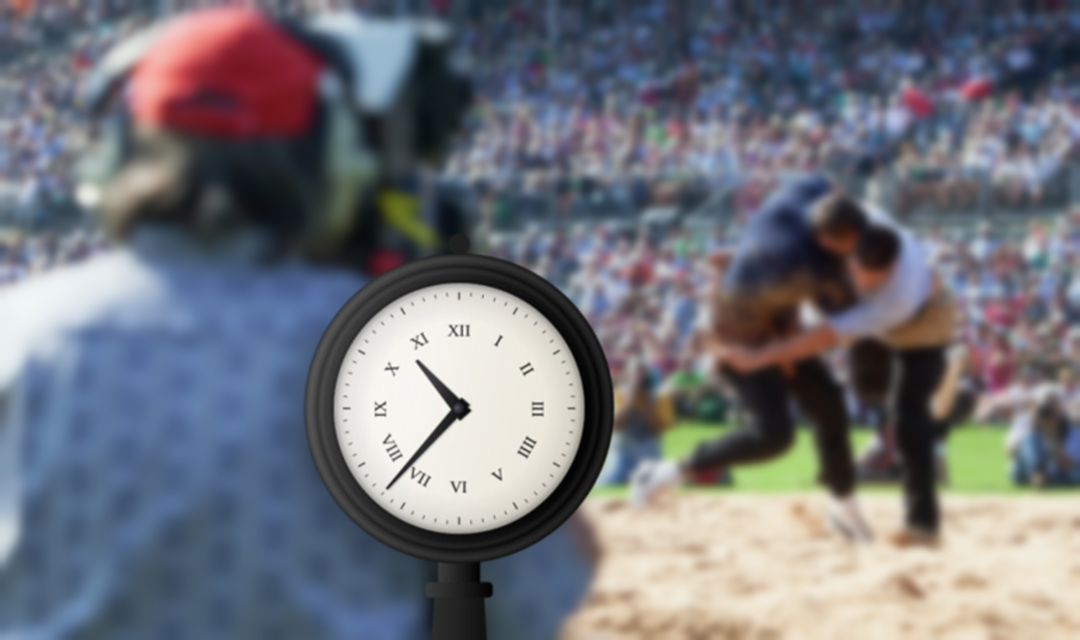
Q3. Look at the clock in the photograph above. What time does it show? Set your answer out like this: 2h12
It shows 10h37
